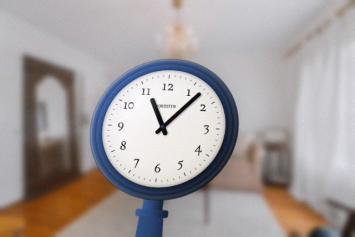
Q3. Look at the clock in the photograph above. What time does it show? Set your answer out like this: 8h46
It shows 11h07
